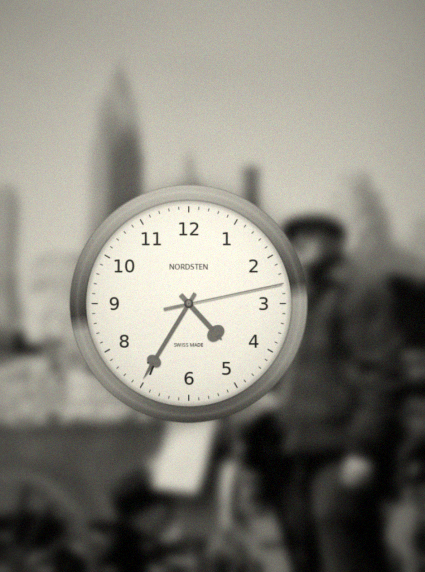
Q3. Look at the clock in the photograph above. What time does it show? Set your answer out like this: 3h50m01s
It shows 4h35m13s
